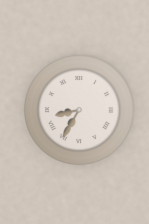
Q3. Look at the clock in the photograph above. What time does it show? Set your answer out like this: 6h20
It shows 8h35
